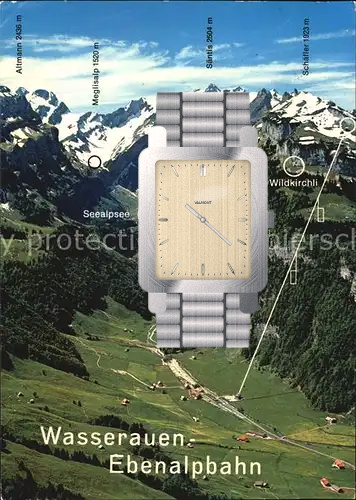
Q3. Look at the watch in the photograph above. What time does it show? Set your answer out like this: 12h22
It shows 10h22
